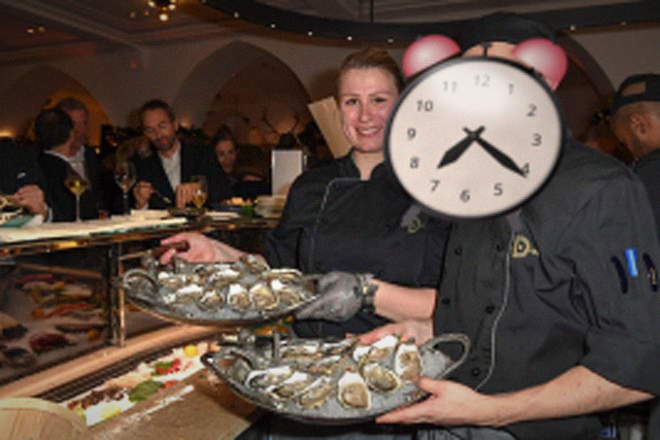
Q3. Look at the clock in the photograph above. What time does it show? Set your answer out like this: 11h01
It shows 7h21
